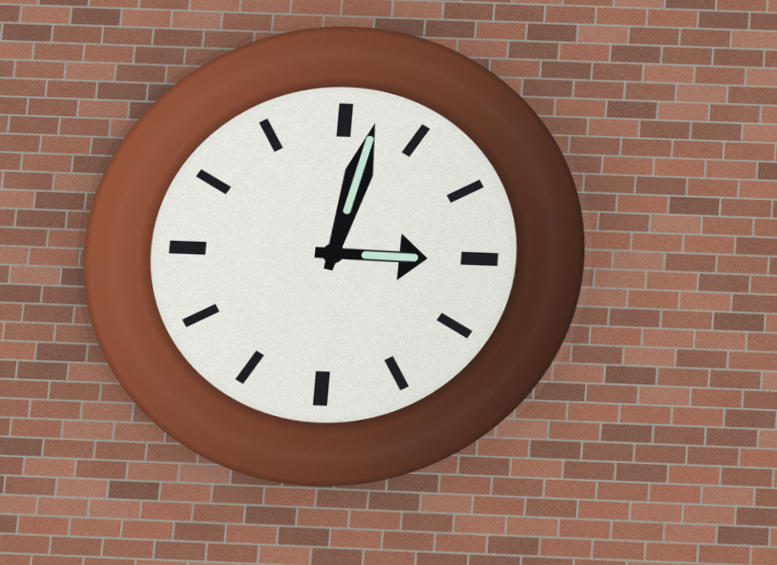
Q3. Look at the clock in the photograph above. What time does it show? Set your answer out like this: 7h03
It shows 3h02
